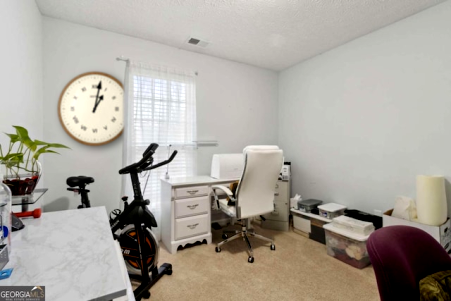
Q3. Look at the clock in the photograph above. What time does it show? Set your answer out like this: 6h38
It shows 1h02
